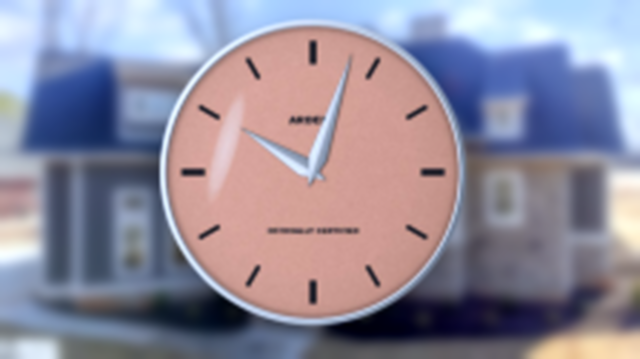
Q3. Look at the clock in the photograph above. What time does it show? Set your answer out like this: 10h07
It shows 10h03
